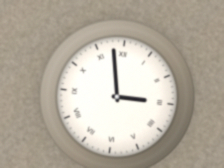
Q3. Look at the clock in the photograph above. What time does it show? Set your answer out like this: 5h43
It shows 2h58
